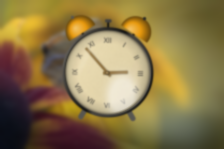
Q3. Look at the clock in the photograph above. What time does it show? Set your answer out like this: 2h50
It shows 2h53
